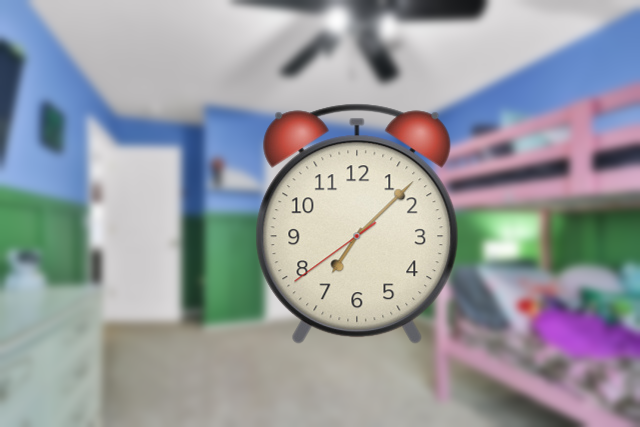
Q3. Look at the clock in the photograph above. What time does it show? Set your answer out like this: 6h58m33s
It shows 7h07m39s
